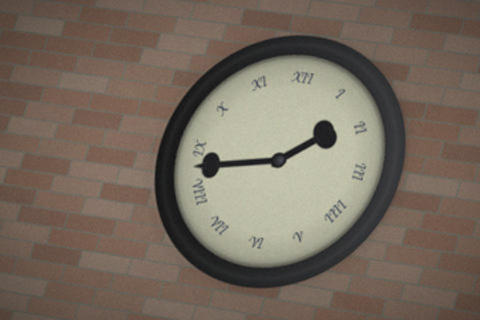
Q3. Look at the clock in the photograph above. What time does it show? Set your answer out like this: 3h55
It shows 1h43
